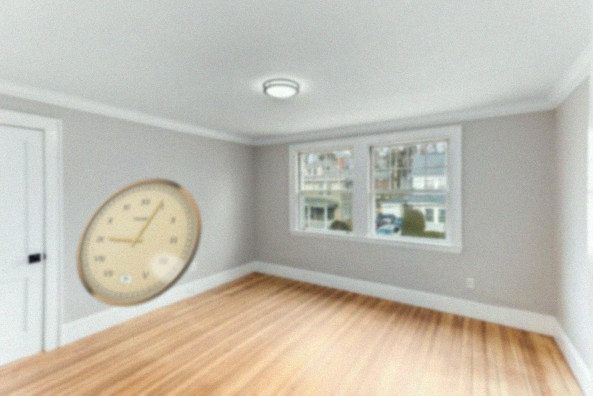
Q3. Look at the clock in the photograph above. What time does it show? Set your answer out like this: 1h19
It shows 9h04
